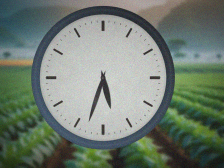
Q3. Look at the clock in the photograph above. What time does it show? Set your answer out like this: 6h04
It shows 5h33
